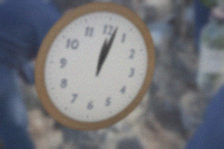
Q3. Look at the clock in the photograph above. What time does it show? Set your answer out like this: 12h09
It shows 12h02
